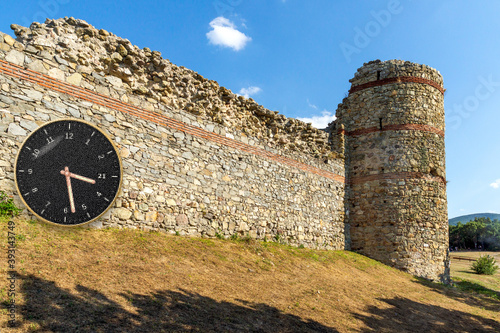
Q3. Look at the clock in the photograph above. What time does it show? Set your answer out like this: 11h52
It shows 3h28
